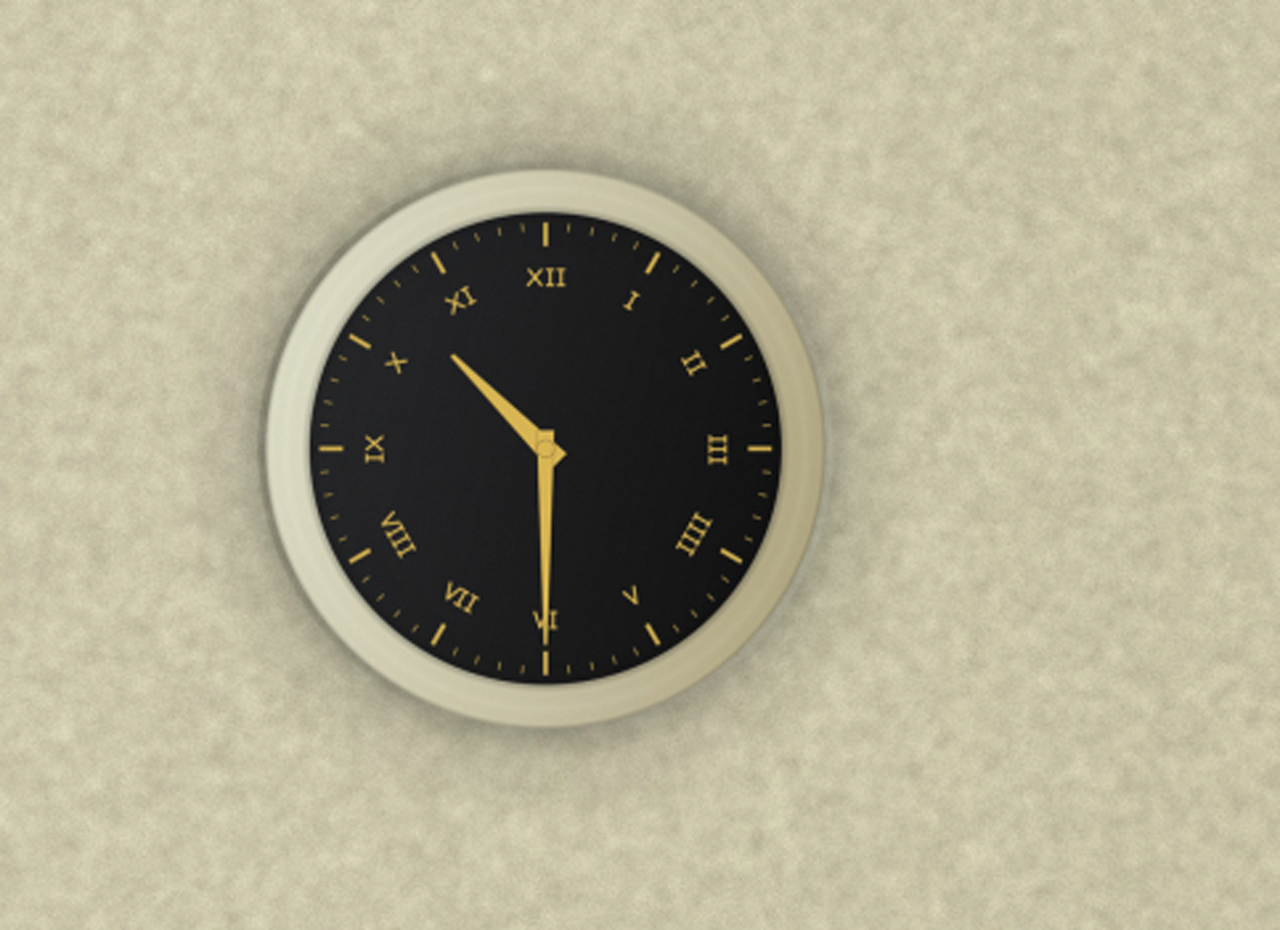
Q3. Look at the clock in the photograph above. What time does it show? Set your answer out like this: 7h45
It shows 10h30
